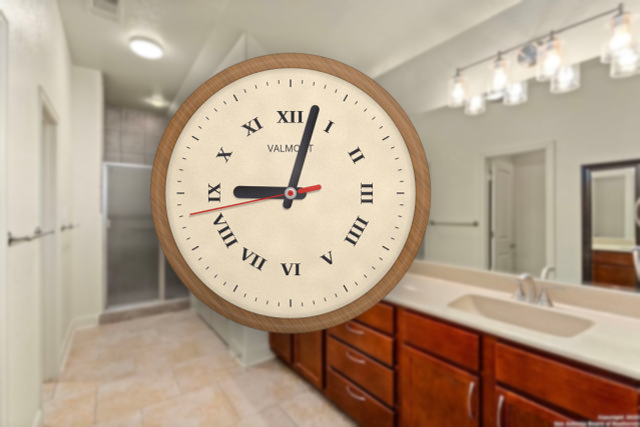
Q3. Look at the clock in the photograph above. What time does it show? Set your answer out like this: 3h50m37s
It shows 9h02m43s
